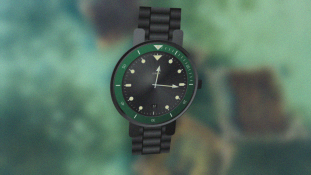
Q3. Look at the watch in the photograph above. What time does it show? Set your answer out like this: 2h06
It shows 12h16
